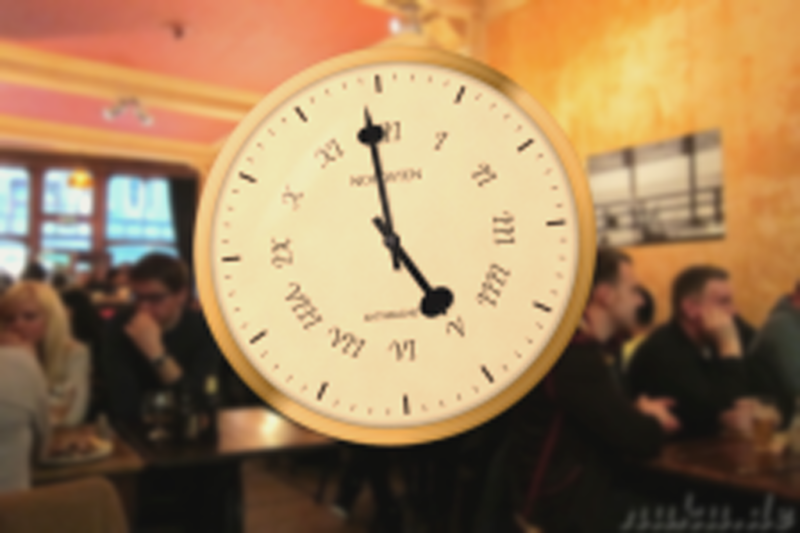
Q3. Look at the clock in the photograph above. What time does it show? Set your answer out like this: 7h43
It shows 4h59
